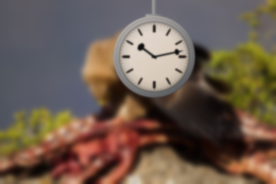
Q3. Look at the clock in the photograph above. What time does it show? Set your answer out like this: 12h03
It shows 10h13
